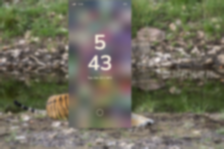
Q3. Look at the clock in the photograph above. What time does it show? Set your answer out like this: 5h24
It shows 5h43
